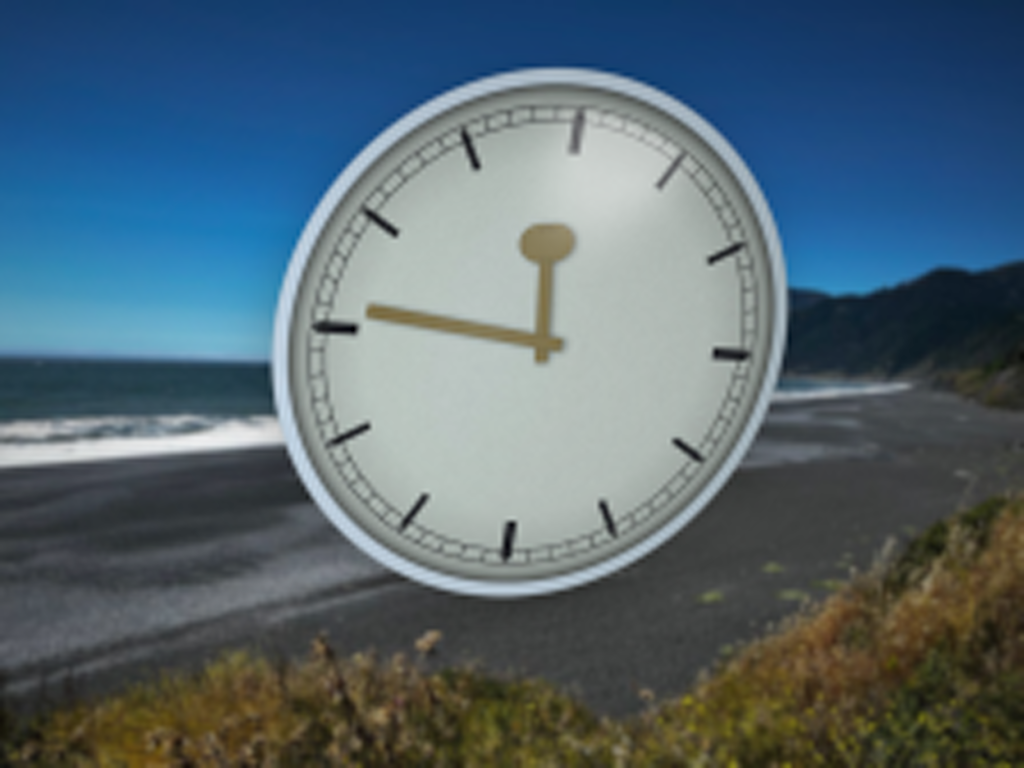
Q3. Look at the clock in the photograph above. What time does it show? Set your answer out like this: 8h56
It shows 11h46
